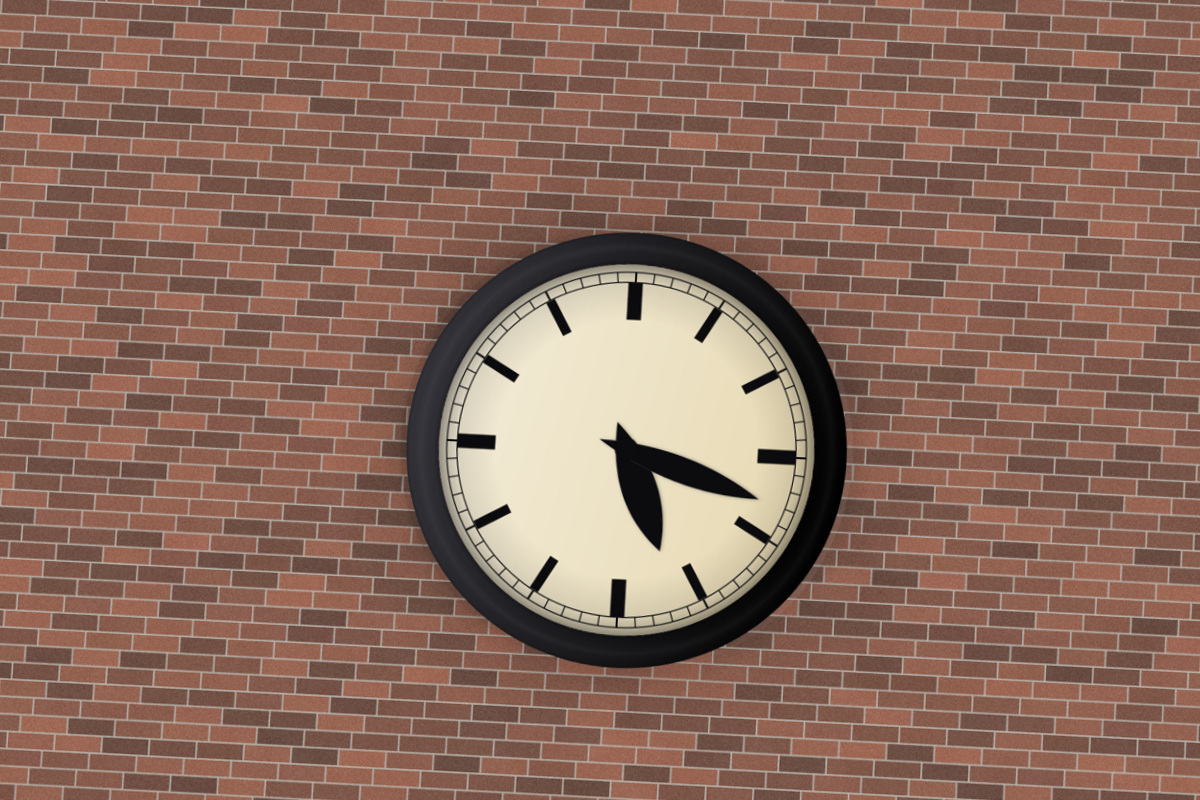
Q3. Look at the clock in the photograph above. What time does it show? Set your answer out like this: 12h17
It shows 5h18
